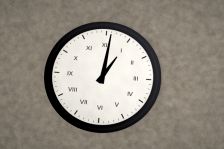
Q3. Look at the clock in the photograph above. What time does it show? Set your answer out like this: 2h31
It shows 1h01
